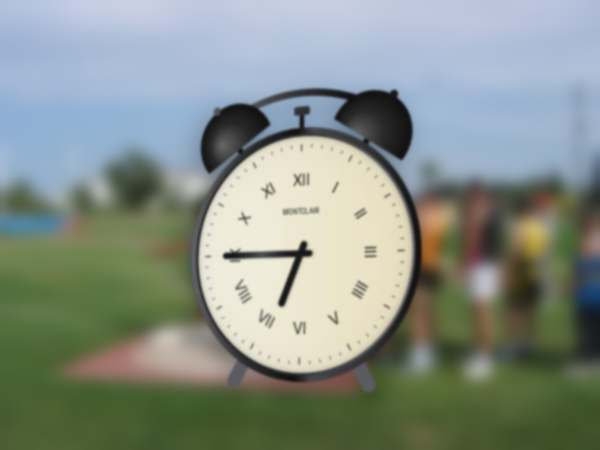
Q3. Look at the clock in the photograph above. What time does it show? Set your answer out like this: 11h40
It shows 6h45
